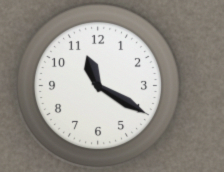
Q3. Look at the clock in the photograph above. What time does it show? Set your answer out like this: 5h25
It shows 11h20
